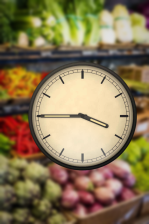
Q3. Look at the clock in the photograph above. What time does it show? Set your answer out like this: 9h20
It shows 3h45
